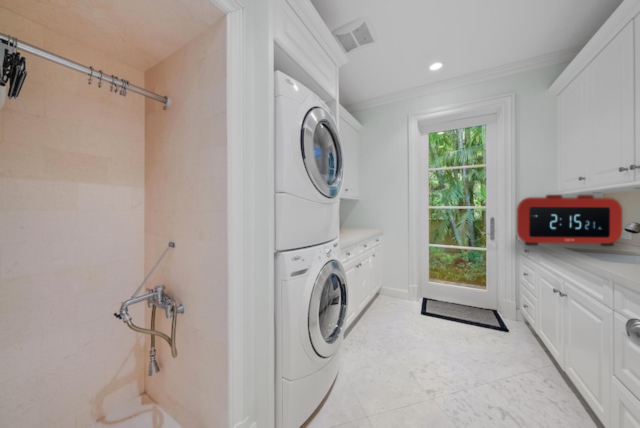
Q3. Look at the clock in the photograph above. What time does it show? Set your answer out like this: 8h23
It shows 2h15
